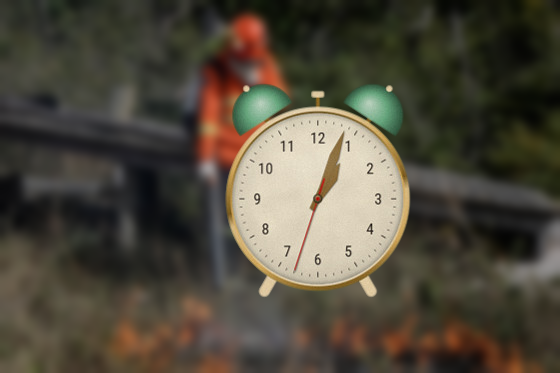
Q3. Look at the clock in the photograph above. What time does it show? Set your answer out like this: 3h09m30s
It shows 1h03m33s
